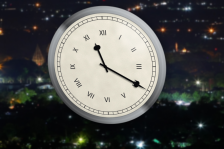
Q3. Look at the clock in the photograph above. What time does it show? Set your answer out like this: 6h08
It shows 11h20
